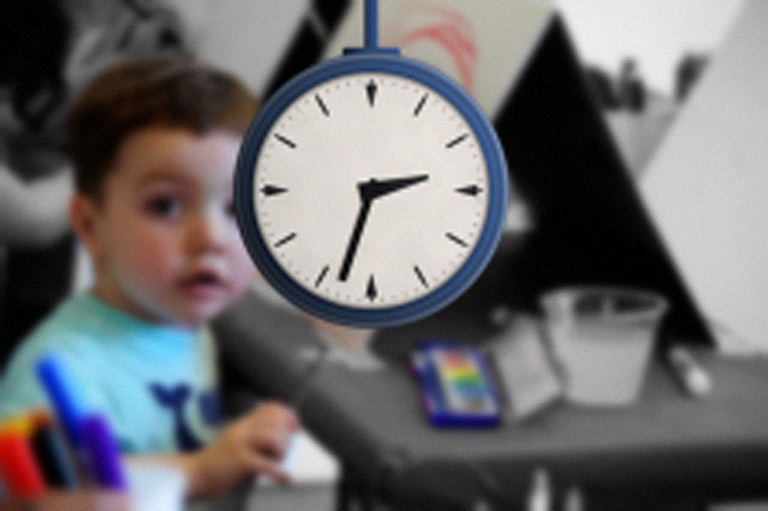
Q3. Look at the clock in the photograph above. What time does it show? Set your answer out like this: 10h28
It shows 2h33
